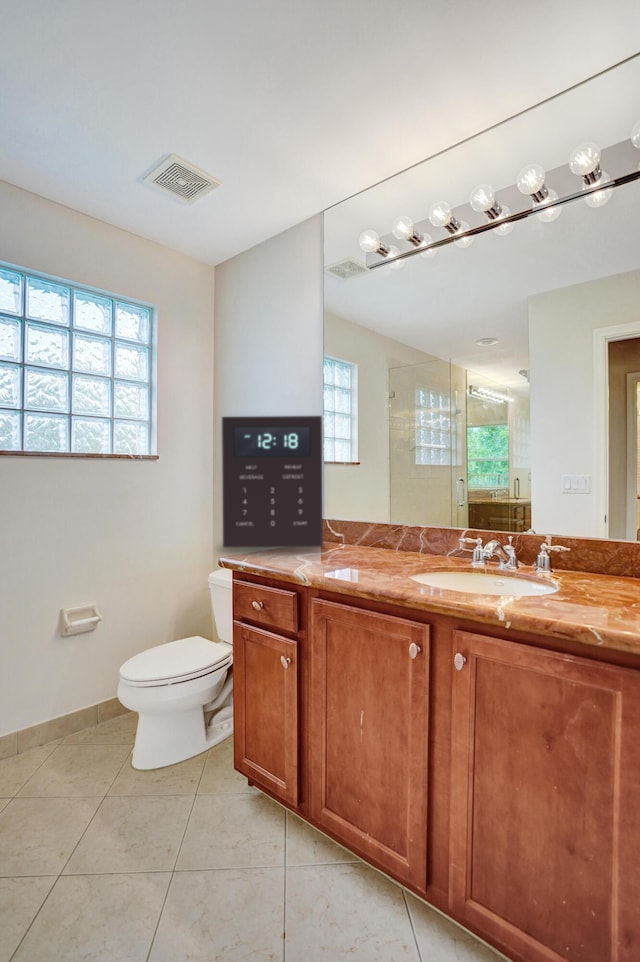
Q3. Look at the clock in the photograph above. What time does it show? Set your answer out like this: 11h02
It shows 12h18
